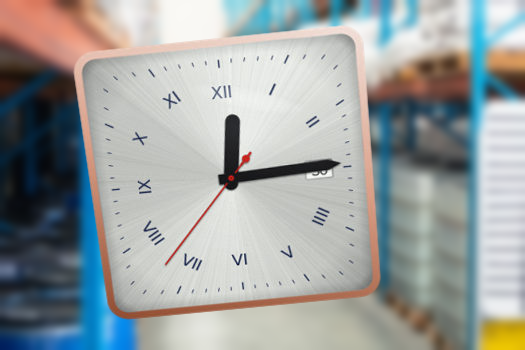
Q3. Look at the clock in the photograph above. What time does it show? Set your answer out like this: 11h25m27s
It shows 12h14m37s
